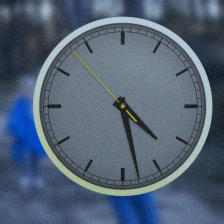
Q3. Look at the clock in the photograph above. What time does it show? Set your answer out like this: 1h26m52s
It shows 4h27m53s
